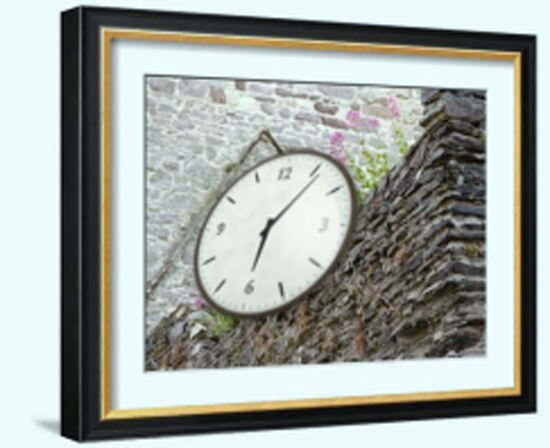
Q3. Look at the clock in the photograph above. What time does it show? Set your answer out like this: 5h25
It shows 6h06
